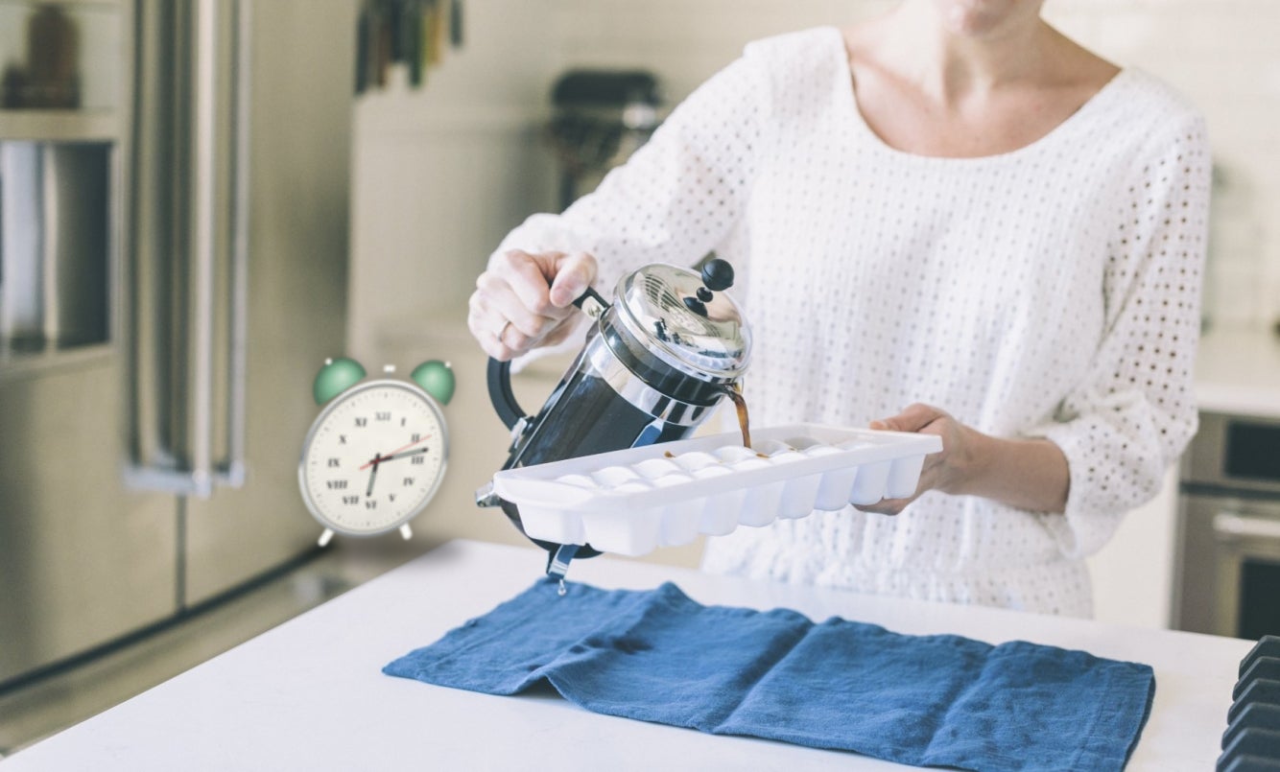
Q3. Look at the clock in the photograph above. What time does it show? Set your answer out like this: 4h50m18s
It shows 6h13m11s
